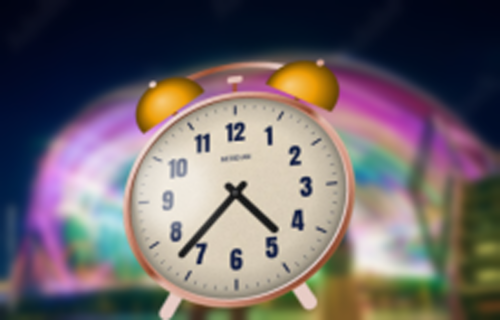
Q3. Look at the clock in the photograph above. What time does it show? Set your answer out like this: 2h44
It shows 4h37
